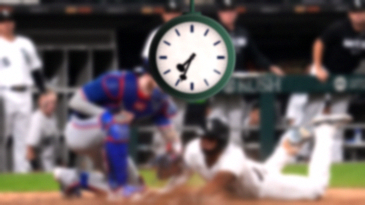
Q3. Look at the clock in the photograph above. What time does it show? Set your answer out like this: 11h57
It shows 7h34
